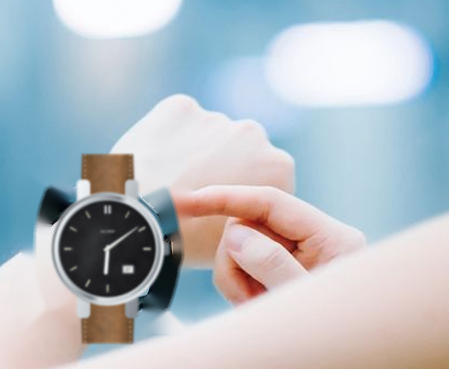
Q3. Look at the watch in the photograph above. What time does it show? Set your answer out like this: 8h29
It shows 6h09
